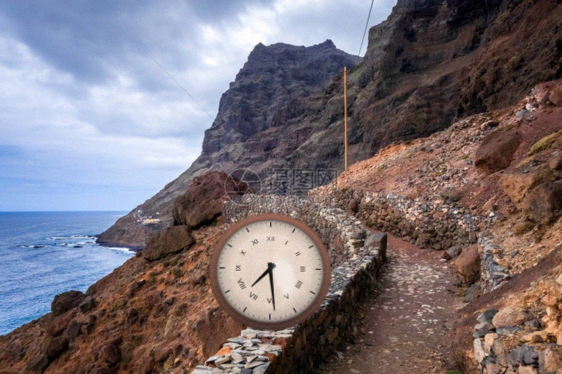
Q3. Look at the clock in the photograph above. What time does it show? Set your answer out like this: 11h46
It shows 7h29
